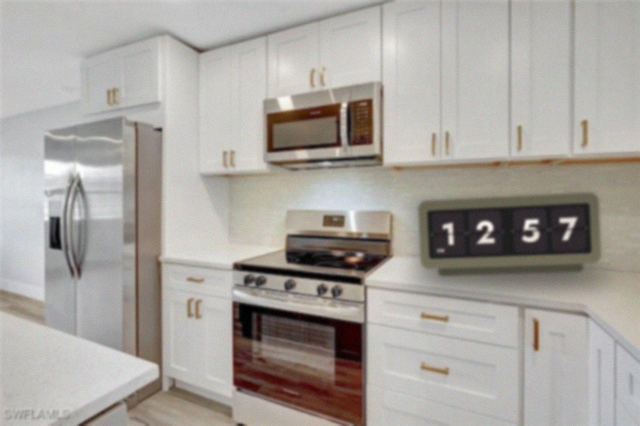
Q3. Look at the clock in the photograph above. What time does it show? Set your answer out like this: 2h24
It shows 12h57
